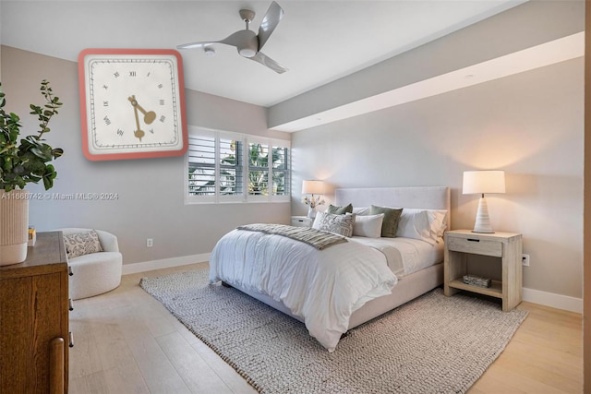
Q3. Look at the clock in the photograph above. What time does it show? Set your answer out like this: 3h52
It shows 4h29
